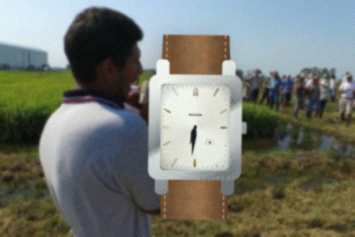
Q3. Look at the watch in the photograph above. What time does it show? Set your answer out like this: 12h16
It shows 6h31
